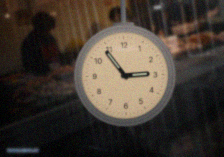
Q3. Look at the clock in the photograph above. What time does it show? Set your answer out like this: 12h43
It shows 2h54
